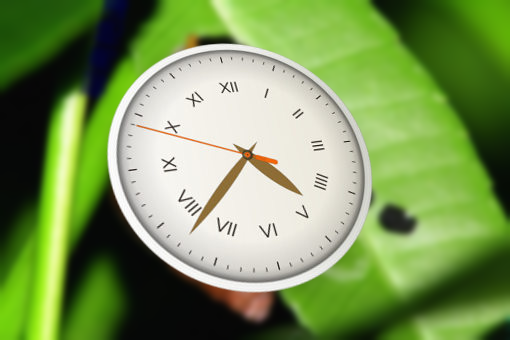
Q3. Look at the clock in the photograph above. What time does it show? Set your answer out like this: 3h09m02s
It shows 4h37m49s
